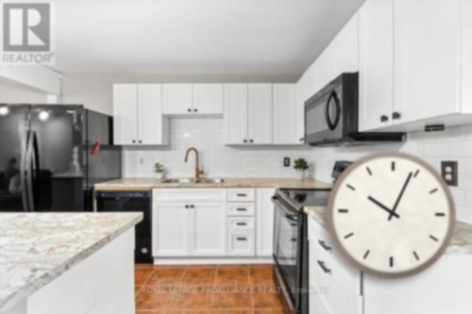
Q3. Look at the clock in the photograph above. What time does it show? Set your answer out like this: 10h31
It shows 10h04
